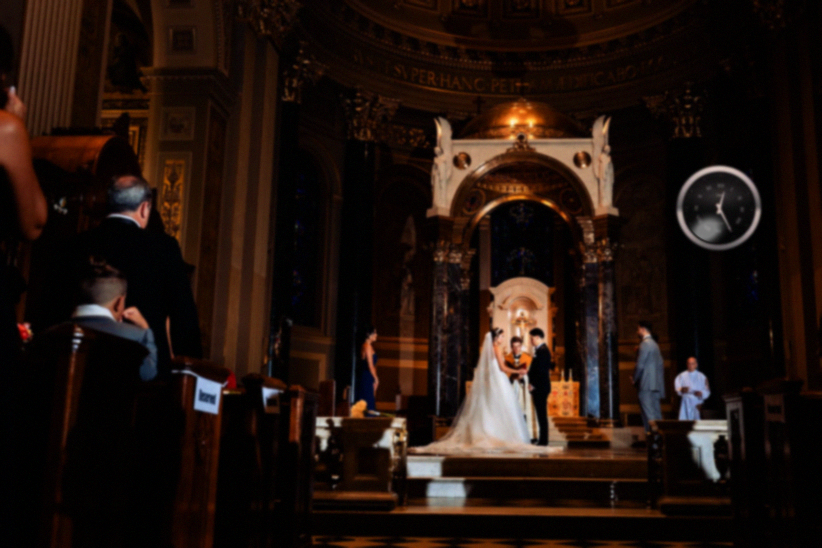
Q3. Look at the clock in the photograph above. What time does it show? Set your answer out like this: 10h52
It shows 12h25
